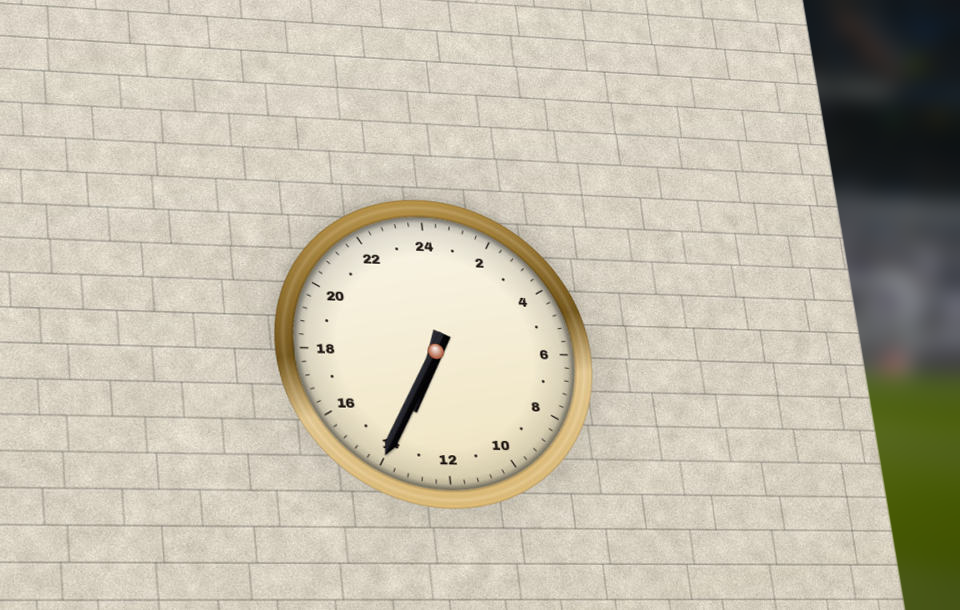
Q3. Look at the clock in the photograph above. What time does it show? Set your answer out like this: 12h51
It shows 13h35
